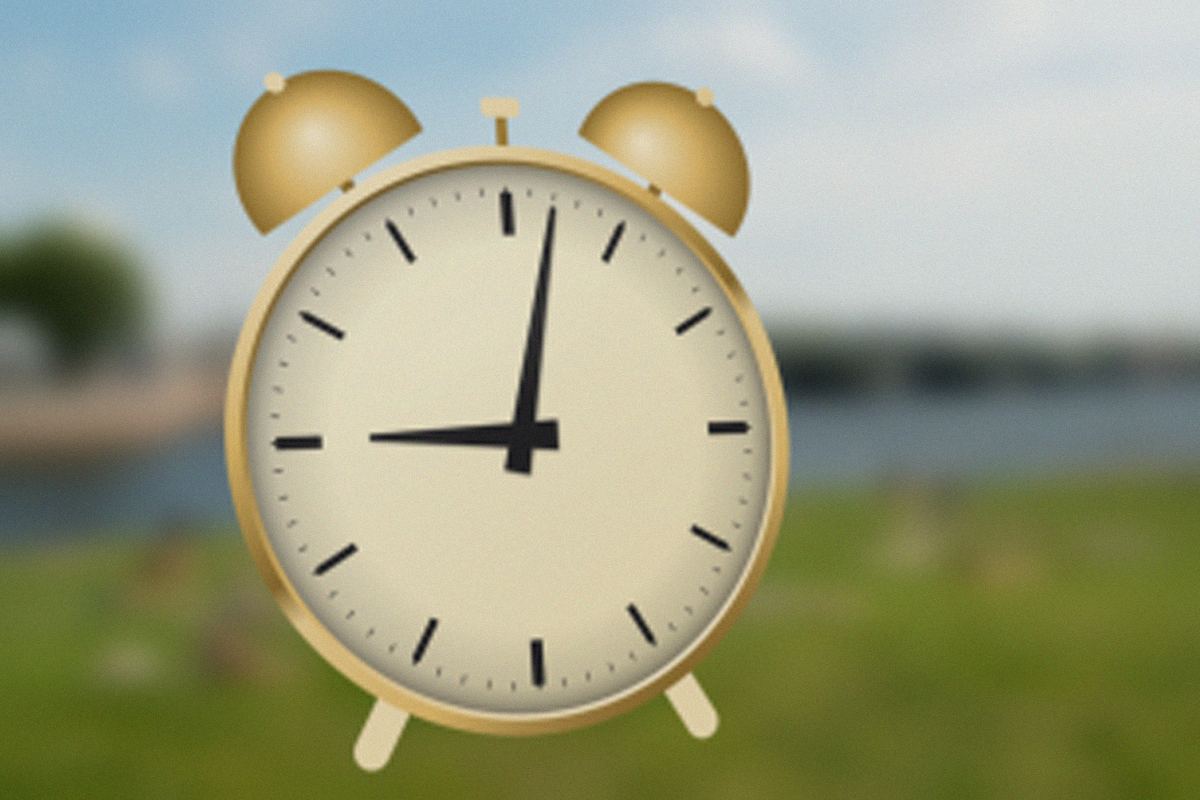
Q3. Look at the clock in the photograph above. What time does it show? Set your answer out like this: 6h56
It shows 9h02
